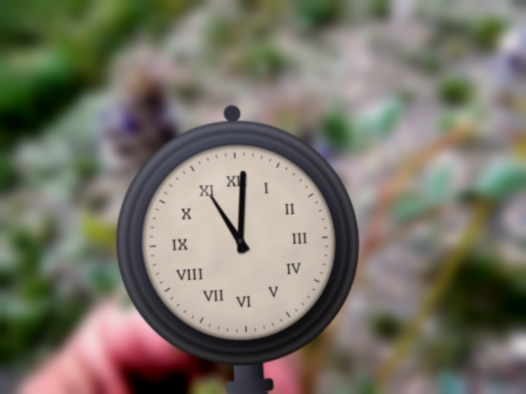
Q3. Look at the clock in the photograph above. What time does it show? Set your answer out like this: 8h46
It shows 11h01
